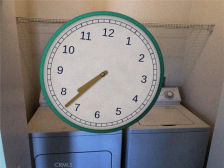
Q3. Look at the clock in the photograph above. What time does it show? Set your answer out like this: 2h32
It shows 7h37
